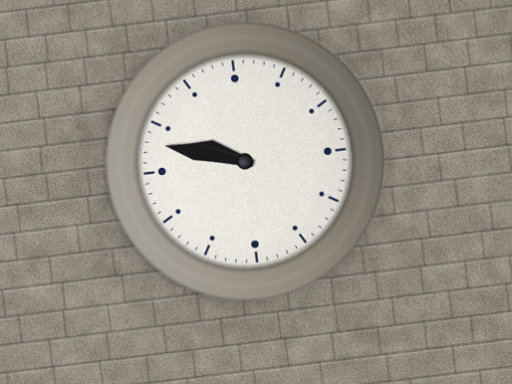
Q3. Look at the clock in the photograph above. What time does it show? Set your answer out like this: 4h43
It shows 9h48
